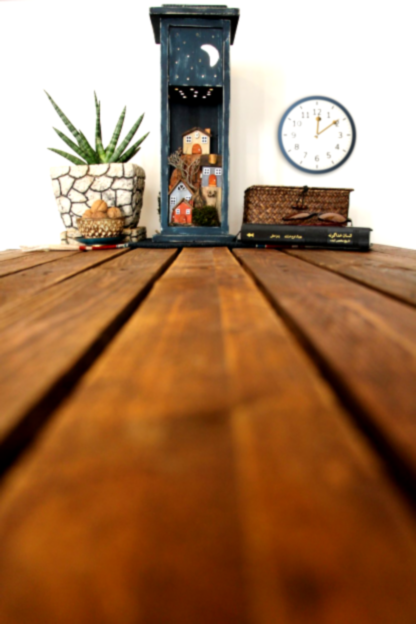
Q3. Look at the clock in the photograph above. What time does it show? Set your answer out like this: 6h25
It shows 12h09
